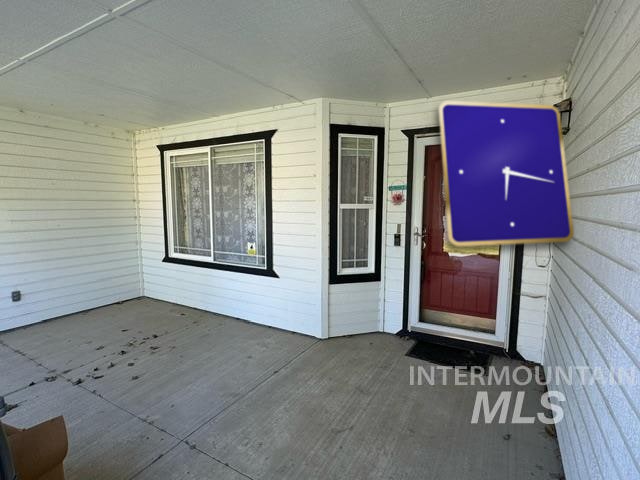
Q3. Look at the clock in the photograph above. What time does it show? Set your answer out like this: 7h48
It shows 6h17
